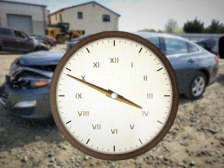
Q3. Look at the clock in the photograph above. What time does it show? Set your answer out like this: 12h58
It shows 3h49
